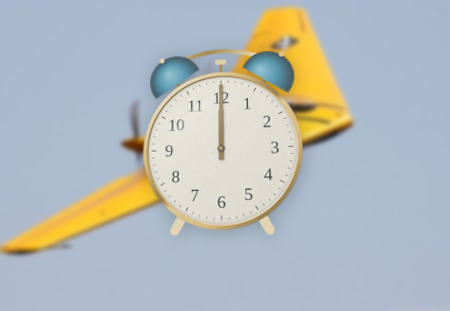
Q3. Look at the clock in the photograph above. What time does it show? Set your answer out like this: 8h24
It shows 12h00
